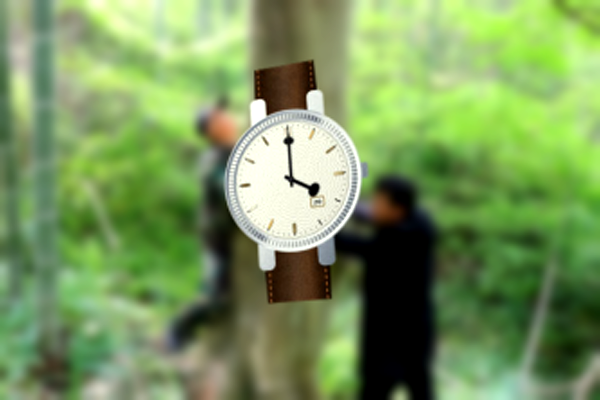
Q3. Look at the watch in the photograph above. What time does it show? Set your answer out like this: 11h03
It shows 4h00
